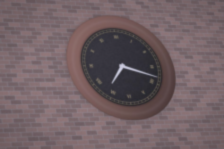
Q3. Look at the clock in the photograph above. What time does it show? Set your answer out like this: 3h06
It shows 7h18
